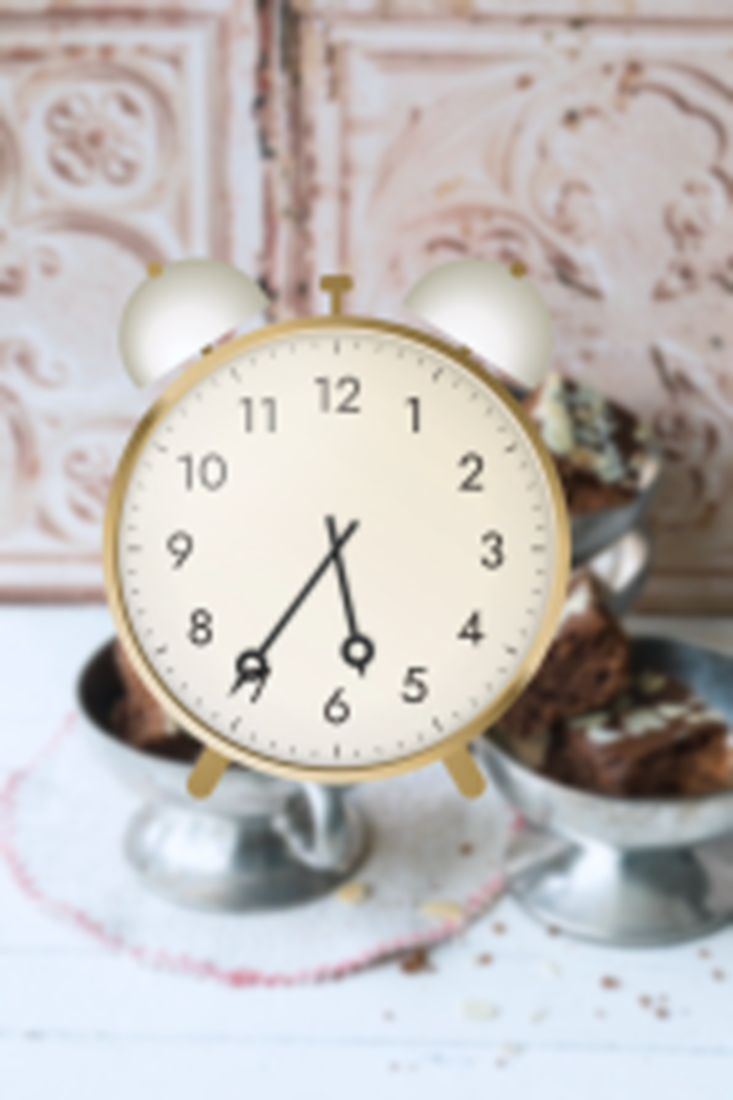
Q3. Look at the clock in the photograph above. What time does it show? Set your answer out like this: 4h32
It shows 5h36
